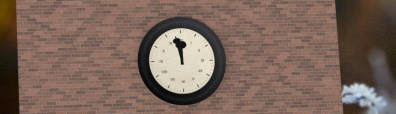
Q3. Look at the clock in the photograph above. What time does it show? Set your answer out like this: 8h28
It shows 11h58
